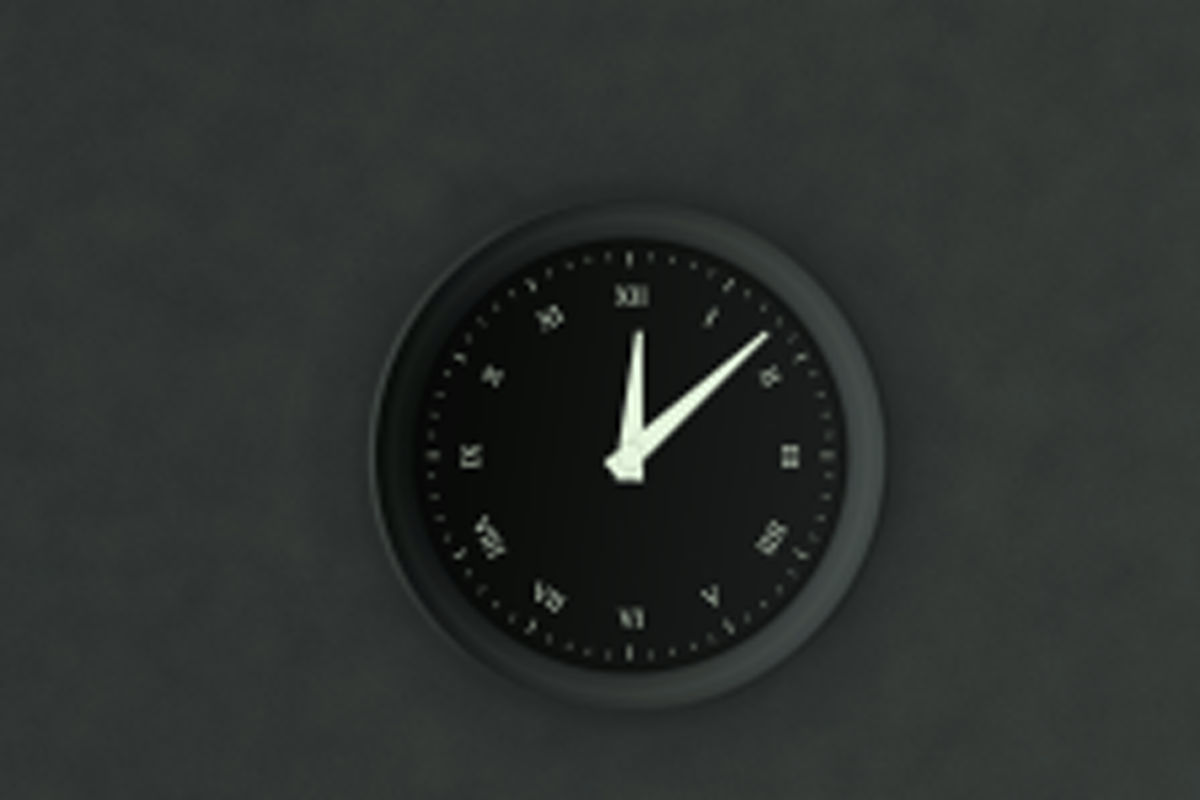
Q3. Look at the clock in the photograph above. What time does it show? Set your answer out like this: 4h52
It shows 12h08
